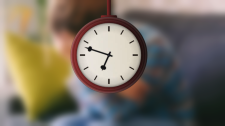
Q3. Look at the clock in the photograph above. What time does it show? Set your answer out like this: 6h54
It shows 6h48
